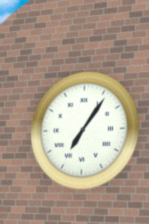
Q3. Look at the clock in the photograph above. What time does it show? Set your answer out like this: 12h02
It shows 7h06
